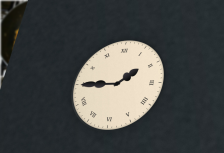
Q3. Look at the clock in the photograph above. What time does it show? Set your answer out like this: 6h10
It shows 1h45
